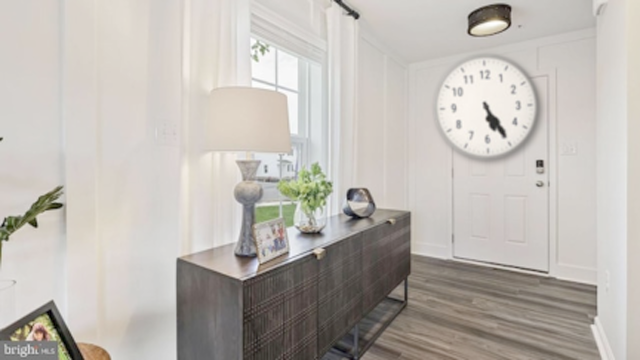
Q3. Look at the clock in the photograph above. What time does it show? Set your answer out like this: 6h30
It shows 5h25
